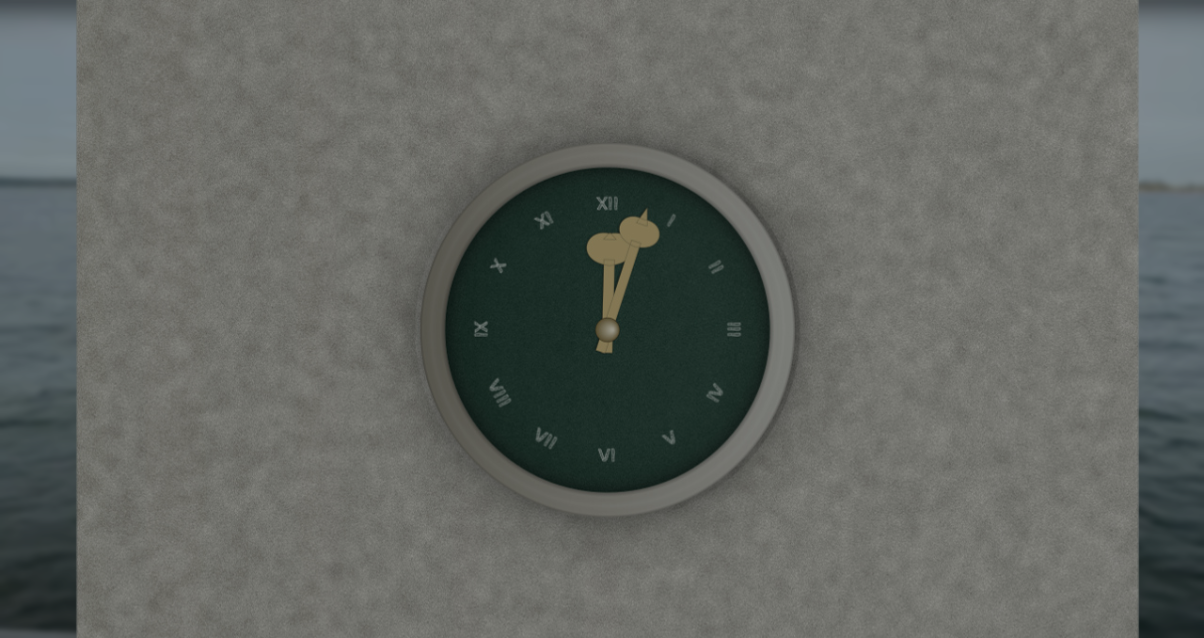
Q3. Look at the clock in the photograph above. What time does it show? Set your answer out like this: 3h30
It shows 12h03
